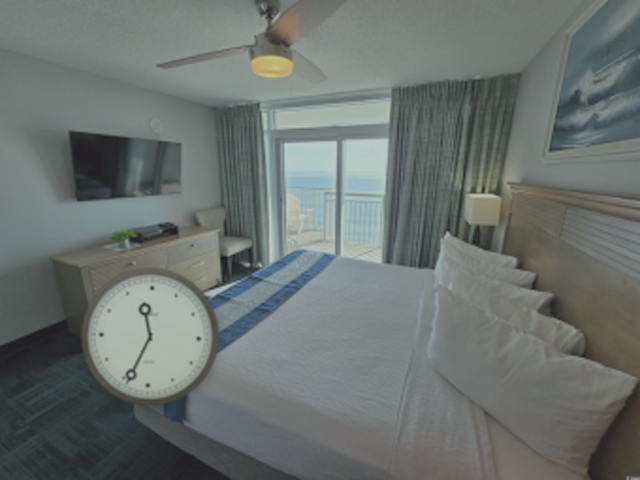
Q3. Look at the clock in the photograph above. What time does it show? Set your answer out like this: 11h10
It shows 11h34
